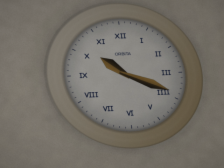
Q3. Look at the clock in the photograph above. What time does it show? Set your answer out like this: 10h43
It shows 10h19
